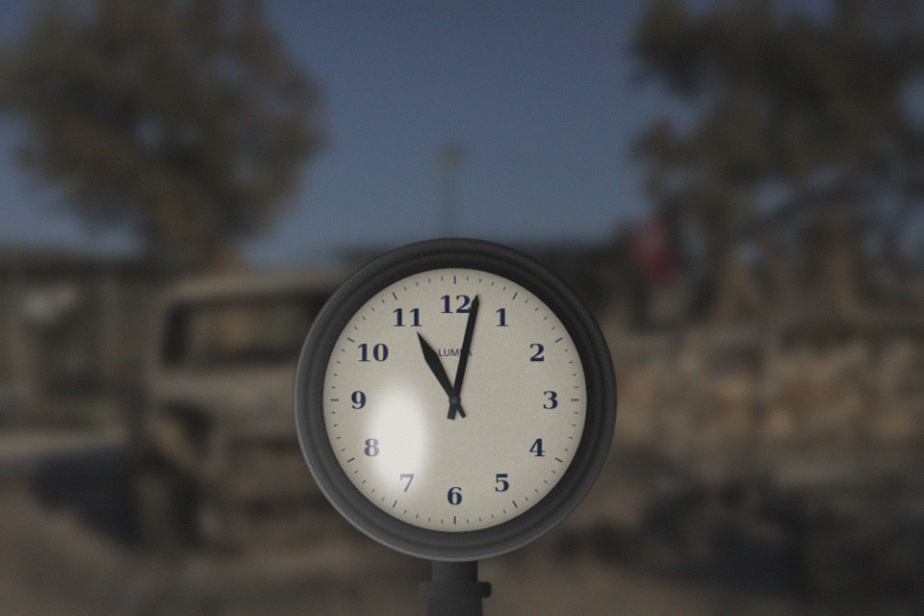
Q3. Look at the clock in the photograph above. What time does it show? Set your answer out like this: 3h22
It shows 11h02
